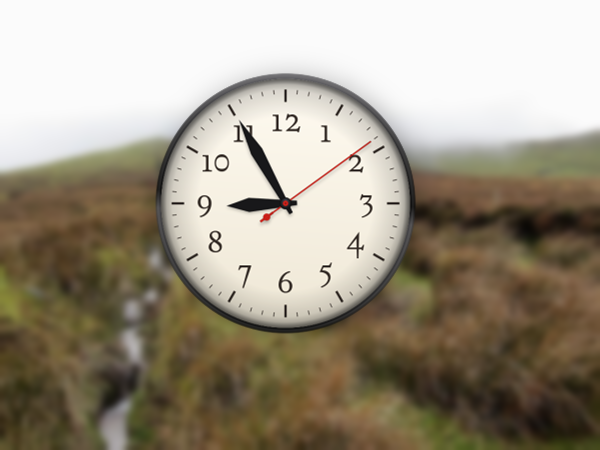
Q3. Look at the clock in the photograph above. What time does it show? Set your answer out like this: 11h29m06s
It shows 8h55m09s
